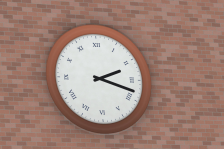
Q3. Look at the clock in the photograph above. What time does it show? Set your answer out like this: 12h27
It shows 2h18
